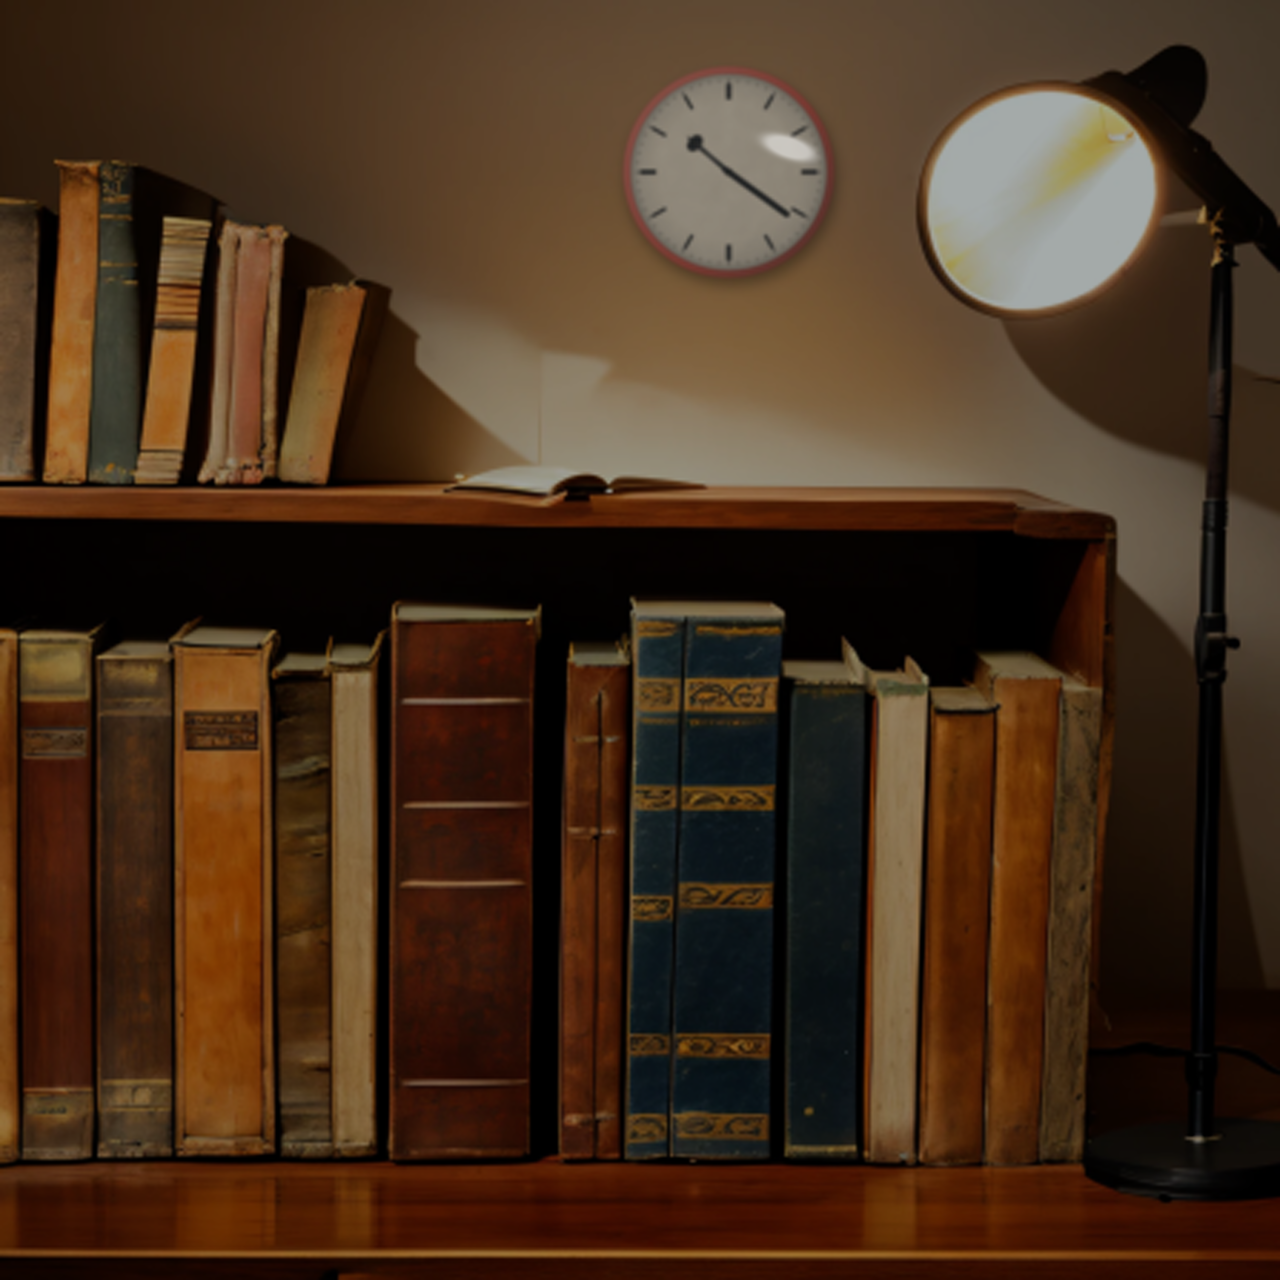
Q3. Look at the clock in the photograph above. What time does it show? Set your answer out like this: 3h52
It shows 10h21
